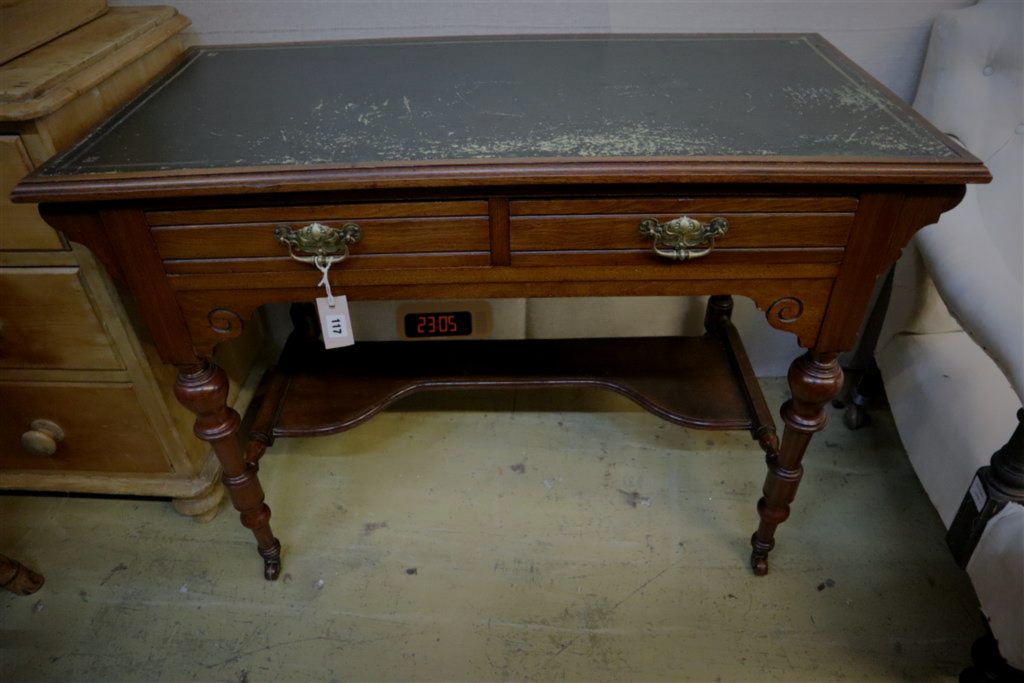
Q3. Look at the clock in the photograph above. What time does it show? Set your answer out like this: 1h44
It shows 23h05
